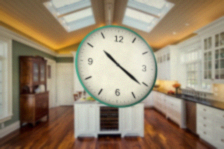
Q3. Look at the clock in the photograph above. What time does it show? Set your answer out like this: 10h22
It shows 10h21
